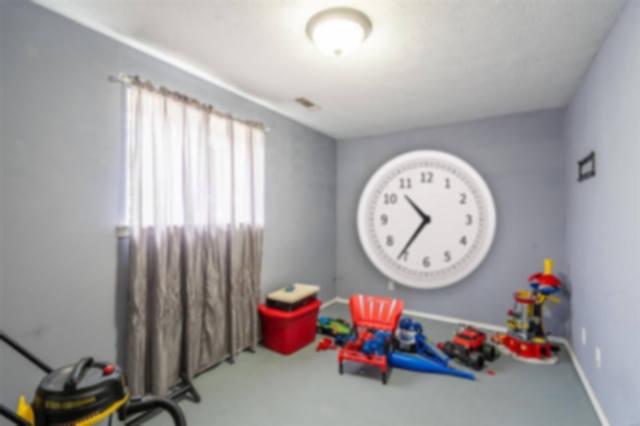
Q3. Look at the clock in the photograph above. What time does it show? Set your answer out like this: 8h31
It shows 10h36
